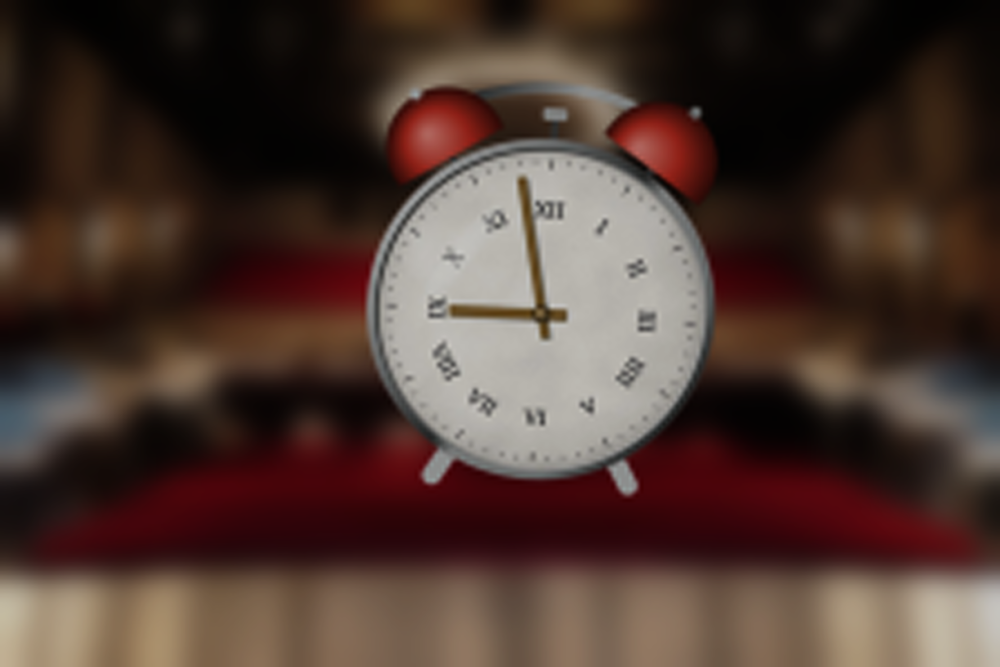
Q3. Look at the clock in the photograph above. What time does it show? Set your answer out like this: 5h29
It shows 8h58
